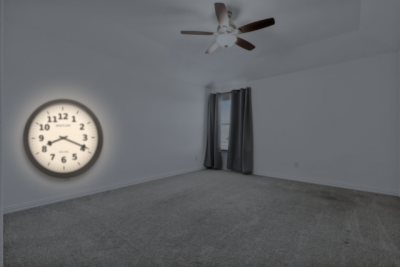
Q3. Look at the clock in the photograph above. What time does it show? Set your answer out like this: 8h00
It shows 8h19
